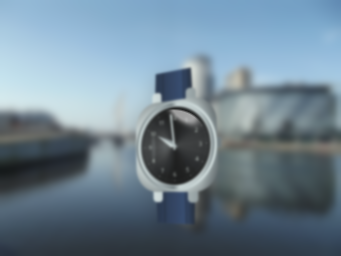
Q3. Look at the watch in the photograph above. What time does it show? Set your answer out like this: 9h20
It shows 9h59
